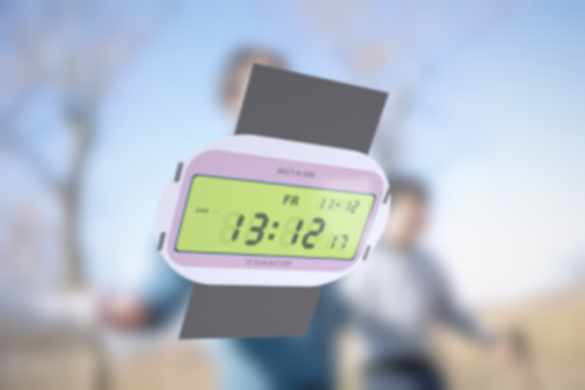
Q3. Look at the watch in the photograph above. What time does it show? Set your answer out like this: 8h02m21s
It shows 13h12m17s
